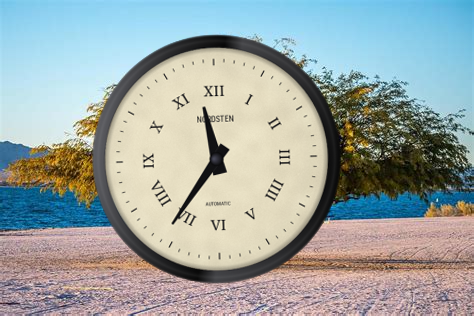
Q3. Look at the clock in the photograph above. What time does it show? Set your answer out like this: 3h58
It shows 11h36
